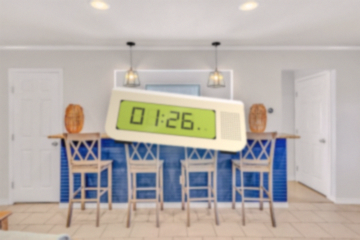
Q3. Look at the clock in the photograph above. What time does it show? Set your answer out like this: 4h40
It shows 1h26
